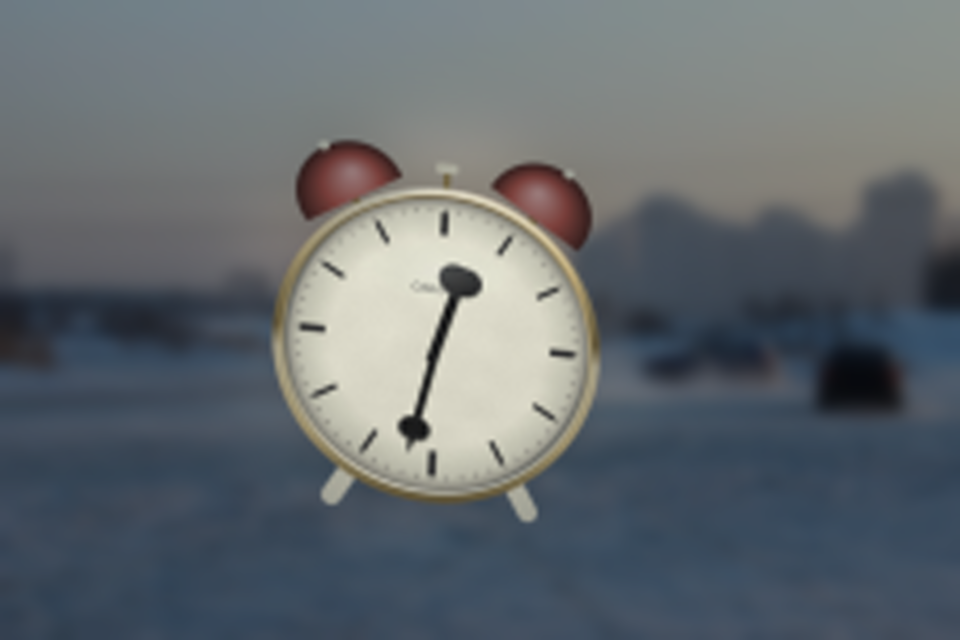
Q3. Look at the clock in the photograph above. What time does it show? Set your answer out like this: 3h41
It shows 12h32
